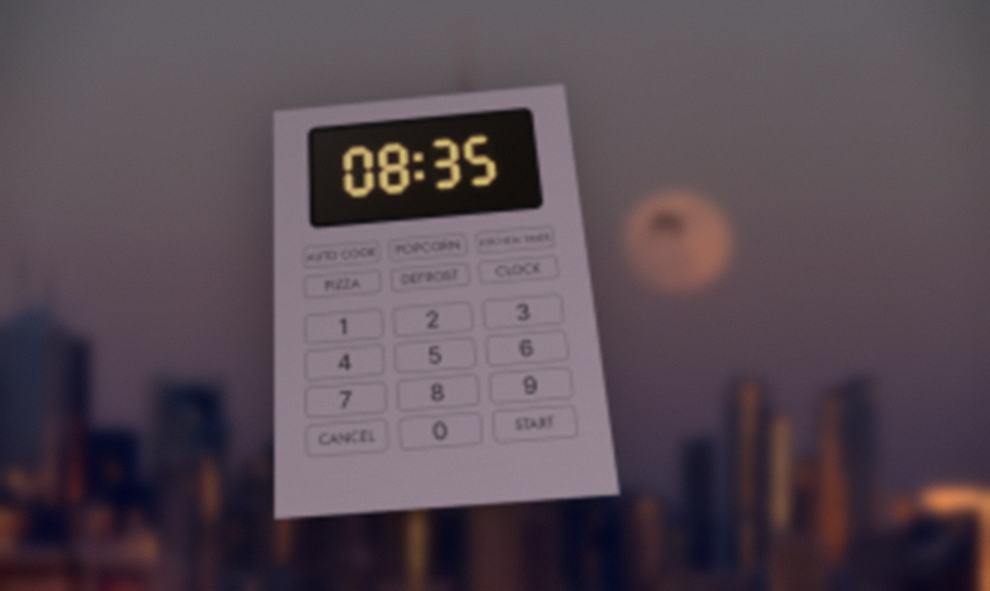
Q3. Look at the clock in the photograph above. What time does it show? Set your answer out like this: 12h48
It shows 8h35
